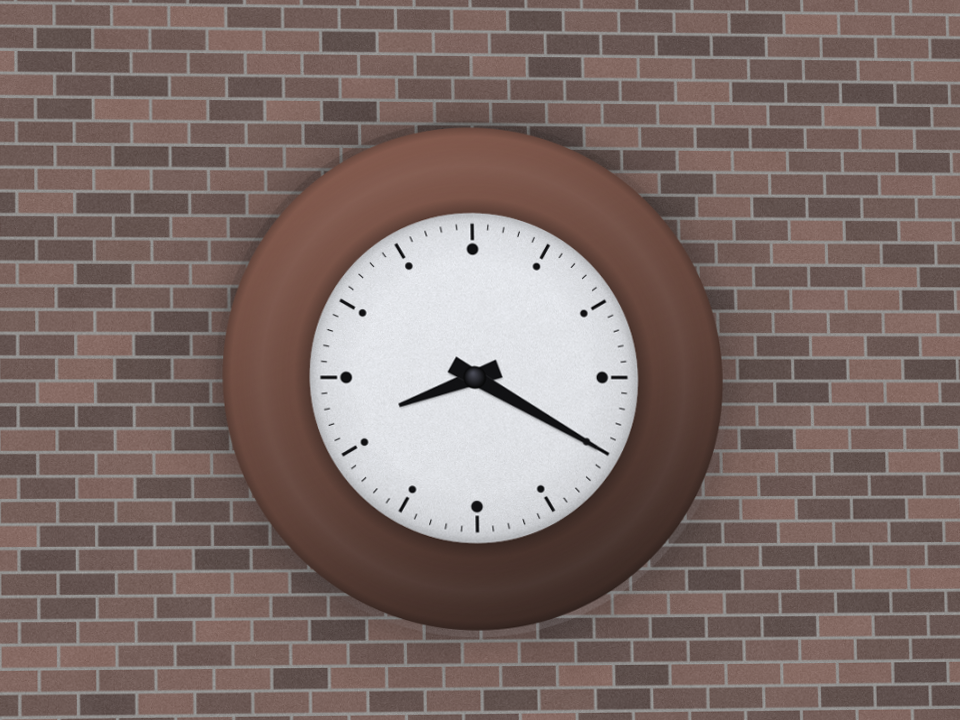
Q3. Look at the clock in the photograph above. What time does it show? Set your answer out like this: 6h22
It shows 8h20
